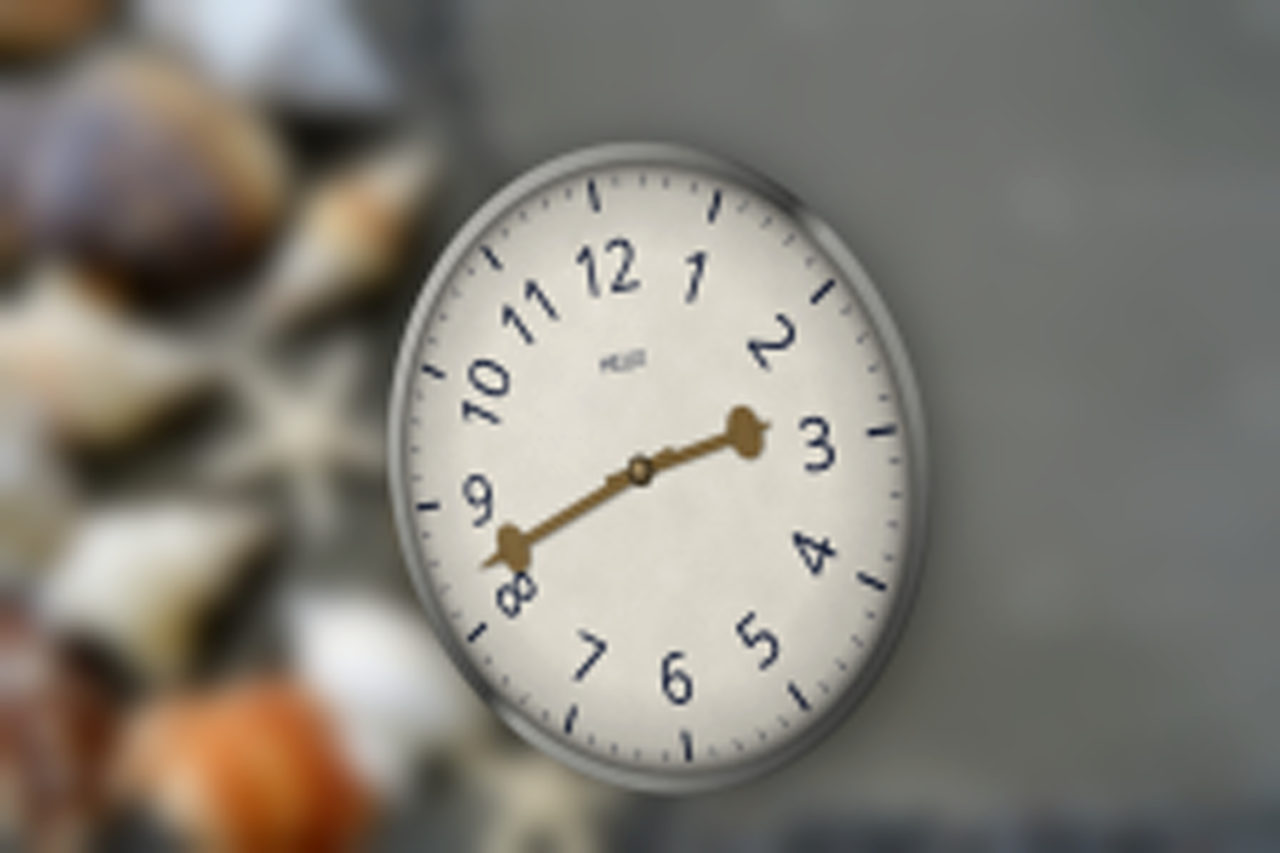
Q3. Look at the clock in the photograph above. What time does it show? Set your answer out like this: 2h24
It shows 2h42
